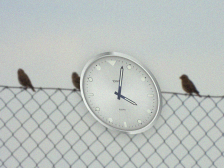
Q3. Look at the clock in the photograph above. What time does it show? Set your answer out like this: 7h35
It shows 4h03
